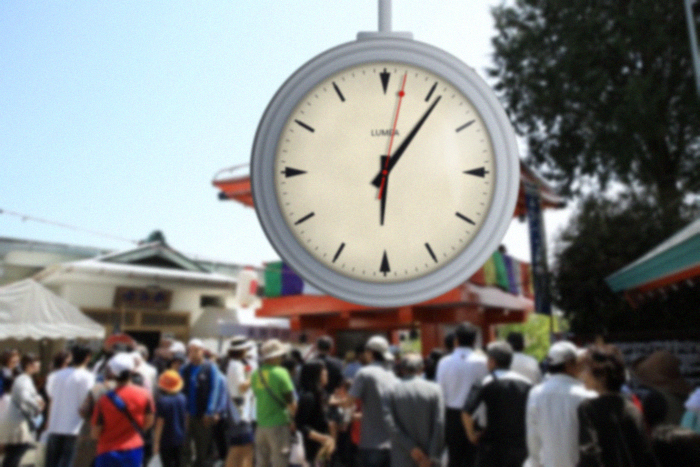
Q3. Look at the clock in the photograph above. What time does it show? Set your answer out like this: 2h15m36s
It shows 6h06m02s
